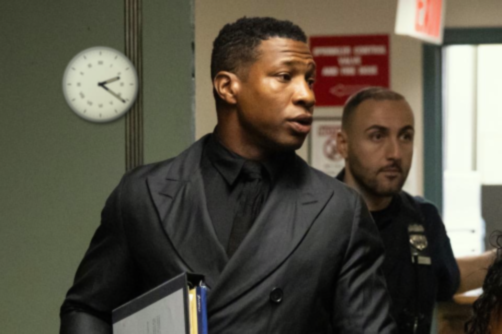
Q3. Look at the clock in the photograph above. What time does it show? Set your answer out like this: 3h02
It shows 2h21
